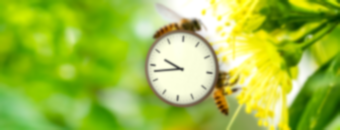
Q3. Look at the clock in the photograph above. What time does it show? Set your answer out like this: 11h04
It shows 9h43
